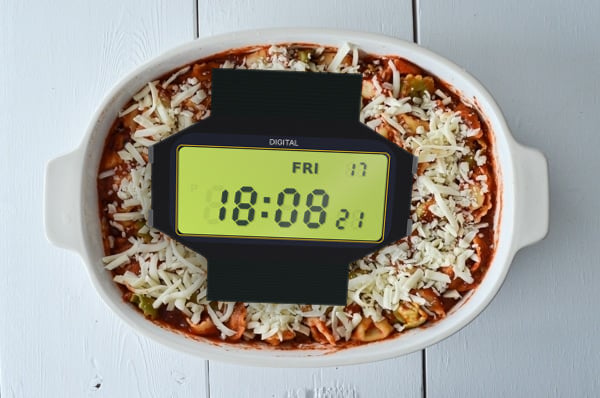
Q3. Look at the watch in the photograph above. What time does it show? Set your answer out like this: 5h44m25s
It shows 18h08m21s
